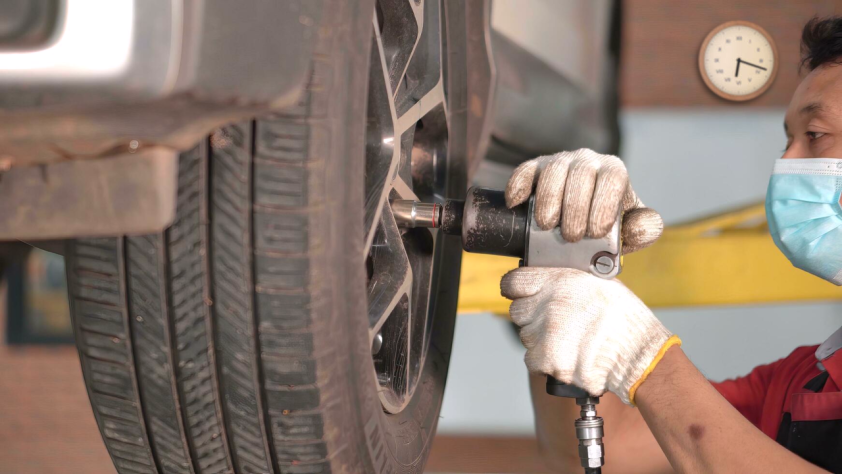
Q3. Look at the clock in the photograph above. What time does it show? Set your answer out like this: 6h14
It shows 6h18
